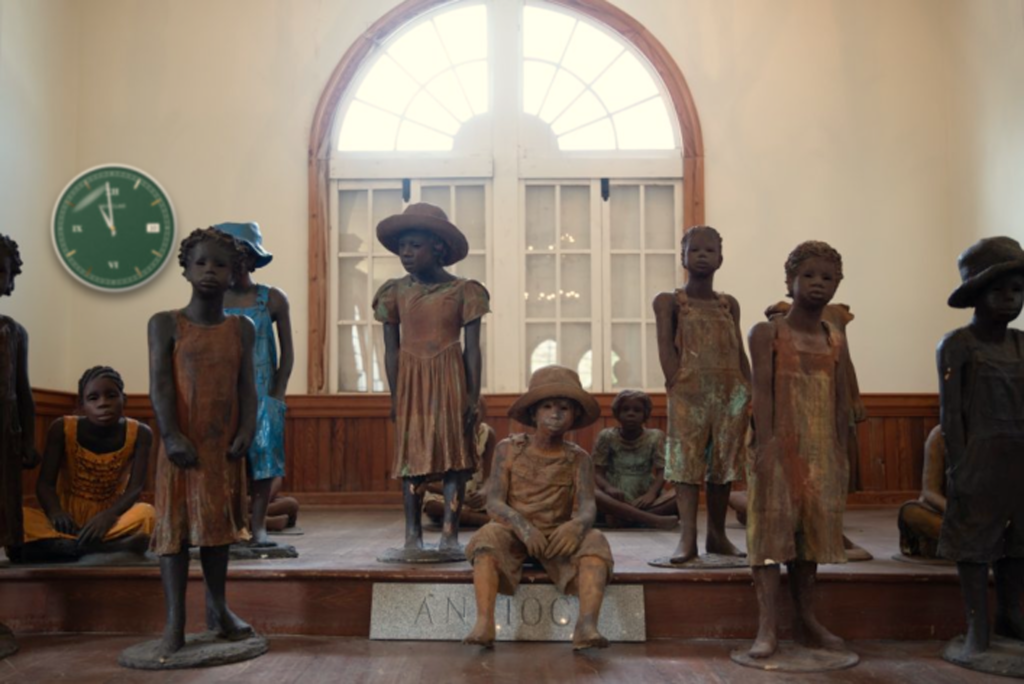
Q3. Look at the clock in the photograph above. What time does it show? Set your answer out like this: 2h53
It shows 10h59
